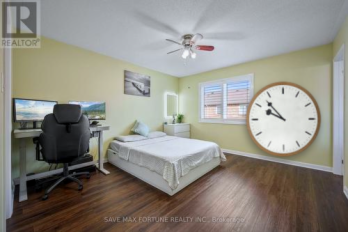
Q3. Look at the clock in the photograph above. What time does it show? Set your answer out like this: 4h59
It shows 9h53
